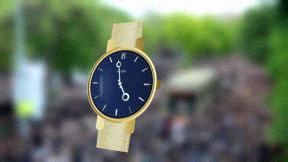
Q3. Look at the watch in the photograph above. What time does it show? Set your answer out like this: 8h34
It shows 4h58
